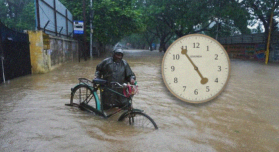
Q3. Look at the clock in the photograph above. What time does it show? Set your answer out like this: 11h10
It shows 4h54
